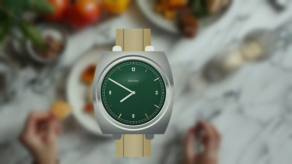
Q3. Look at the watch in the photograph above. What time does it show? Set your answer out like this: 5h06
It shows 7h50
